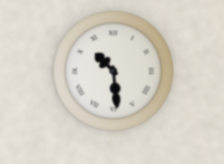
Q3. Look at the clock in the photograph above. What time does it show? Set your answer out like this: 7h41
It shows 10h29
